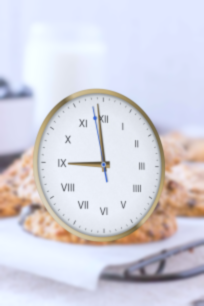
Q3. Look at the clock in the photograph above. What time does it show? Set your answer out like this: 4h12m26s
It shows 8h58m58s
